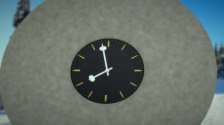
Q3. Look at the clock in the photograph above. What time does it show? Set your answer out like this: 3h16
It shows 7h58
